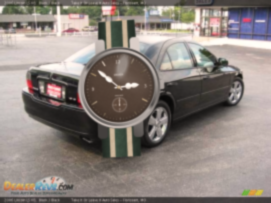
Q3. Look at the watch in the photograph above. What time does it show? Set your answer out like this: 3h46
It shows 2h52
